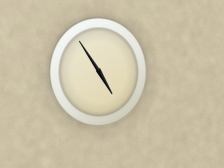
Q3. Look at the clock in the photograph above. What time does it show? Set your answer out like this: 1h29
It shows 4h54
